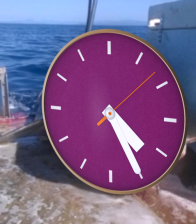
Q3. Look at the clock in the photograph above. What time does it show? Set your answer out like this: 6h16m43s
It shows 4h25m08s
